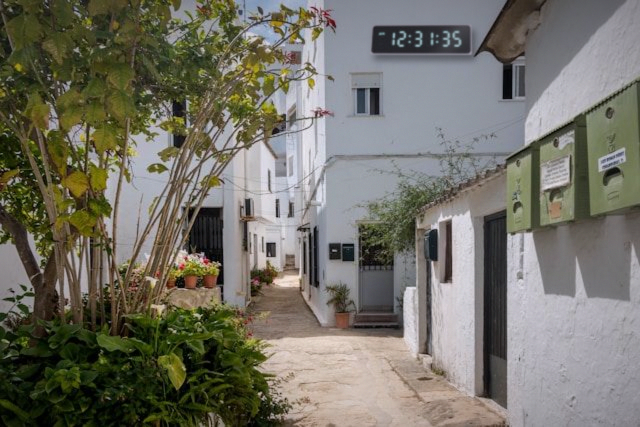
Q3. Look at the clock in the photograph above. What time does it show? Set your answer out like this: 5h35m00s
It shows 12h31m35s
